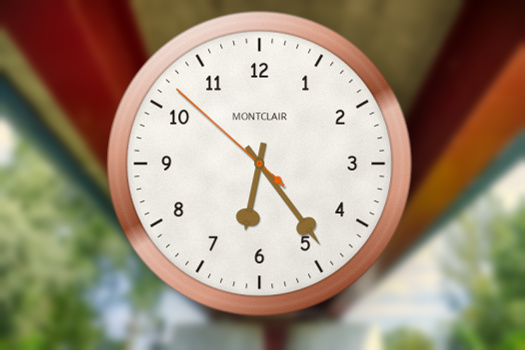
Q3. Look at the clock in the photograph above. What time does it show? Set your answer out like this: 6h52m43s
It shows 6h23m52s
